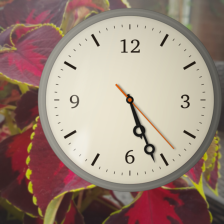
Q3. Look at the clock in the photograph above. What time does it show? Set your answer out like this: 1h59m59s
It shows 5h26m23s
